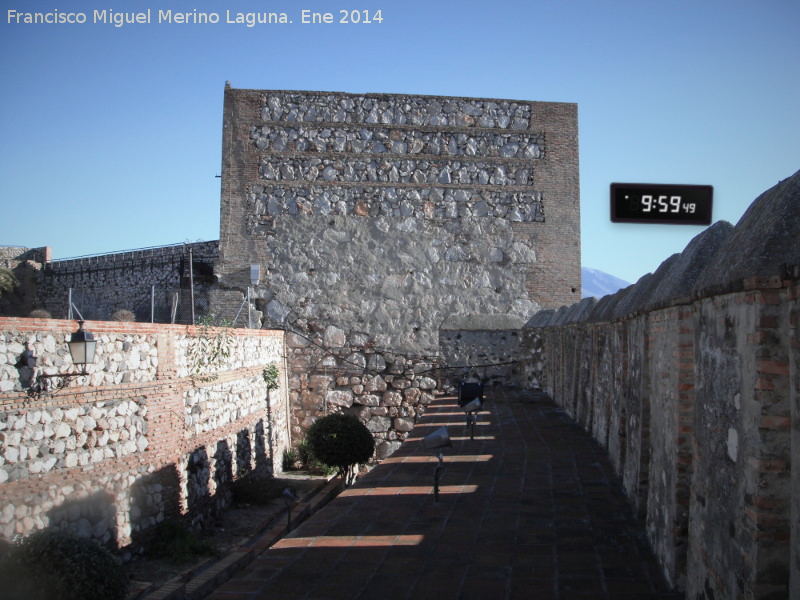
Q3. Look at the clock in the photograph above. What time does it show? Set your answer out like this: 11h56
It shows 9h59
